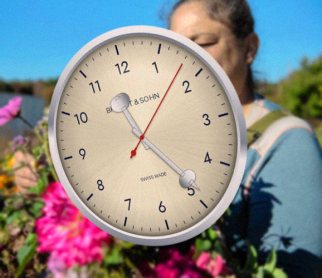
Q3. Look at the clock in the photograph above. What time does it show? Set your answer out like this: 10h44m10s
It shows 11h24m08s
